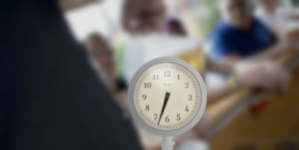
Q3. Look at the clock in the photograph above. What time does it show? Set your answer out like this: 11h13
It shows 6h33
